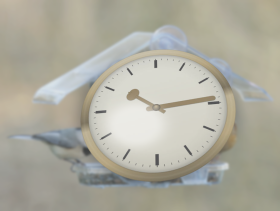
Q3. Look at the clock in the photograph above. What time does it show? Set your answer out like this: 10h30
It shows 10h14
